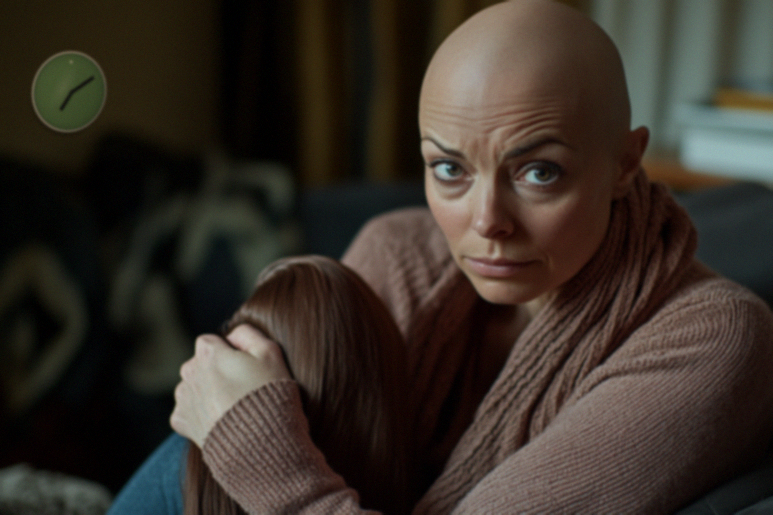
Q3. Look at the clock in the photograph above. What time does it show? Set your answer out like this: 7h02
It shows 7h10
